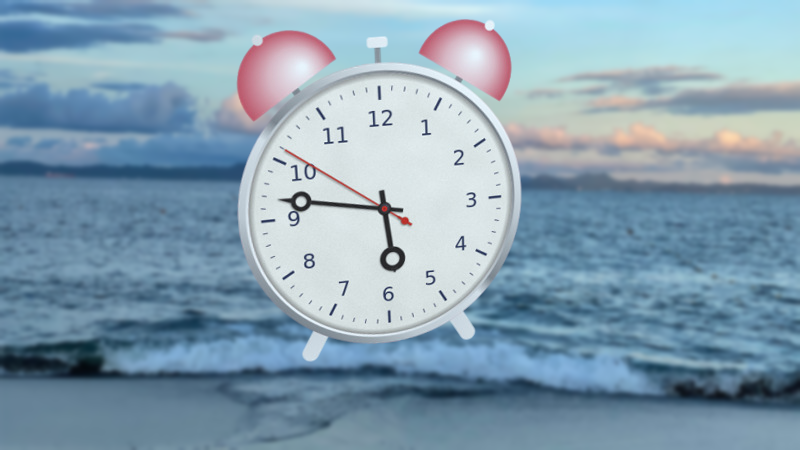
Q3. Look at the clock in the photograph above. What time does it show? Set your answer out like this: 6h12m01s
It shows 5h46m51s
